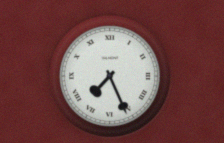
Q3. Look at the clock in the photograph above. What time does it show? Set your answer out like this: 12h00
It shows 7h26
